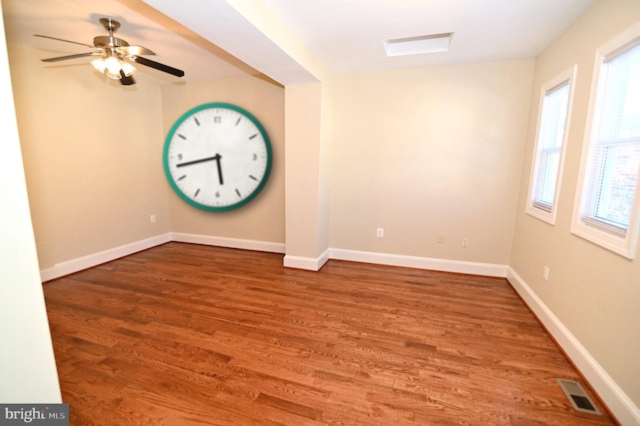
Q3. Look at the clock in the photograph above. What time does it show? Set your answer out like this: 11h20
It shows 5h43
